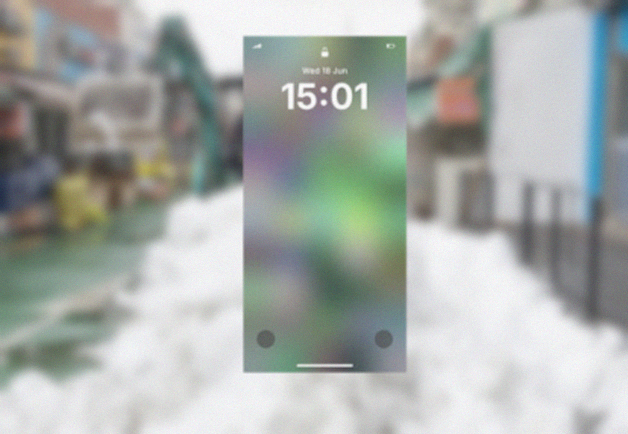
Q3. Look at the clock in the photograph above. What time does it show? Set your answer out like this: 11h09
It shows 15h01
